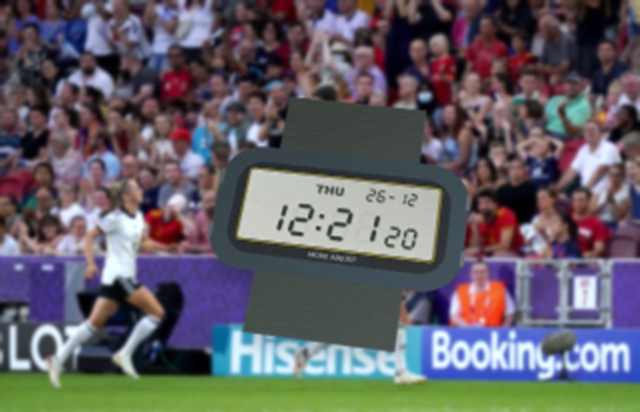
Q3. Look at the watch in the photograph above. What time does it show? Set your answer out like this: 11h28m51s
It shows 12h21m20s
